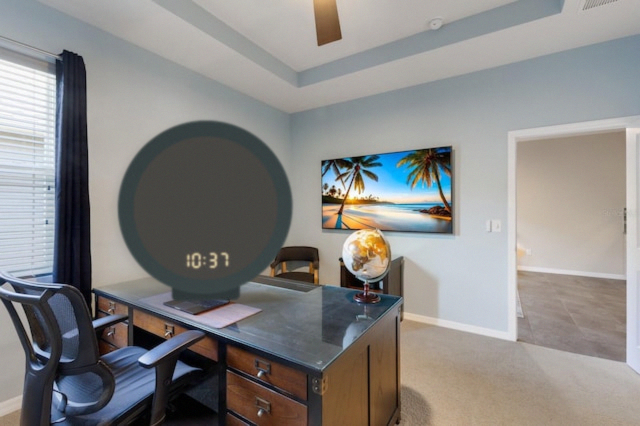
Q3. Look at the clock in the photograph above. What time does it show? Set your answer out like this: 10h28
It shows 10h37
